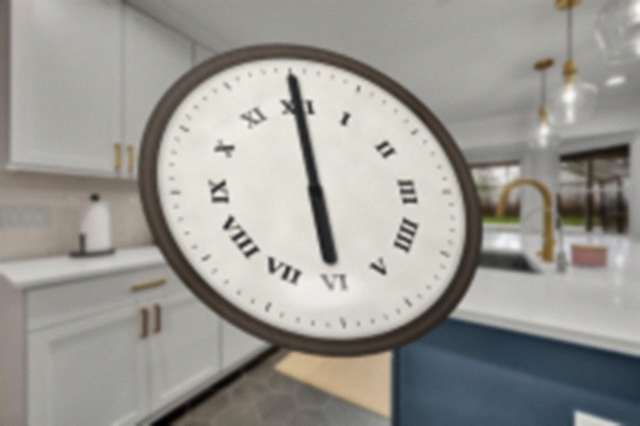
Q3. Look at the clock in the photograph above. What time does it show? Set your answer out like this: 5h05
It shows 6h00
